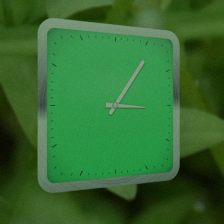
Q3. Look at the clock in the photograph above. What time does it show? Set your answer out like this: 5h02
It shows 3h06
